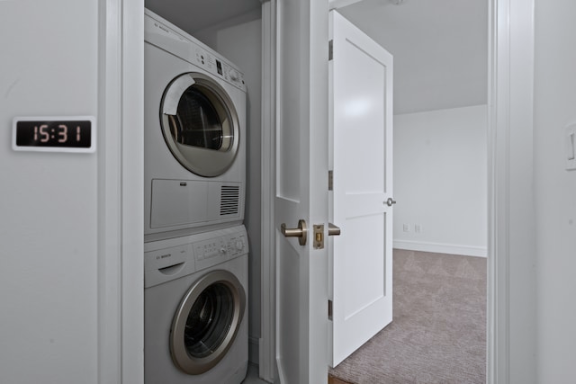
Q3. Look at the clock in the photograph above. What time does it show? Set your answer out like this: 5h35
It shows 15h31
